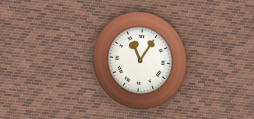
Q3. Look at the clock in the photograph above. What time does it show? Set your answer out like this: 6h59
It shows 11h05
